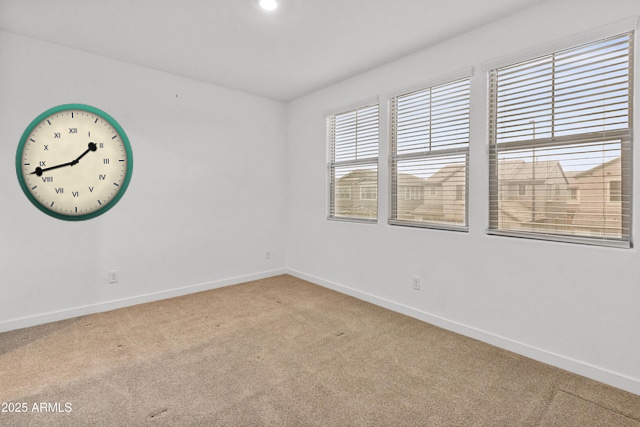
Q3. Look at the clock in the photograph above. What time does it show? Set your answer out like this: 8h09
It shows 1h43
